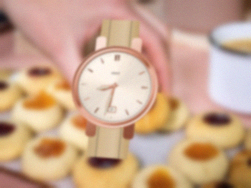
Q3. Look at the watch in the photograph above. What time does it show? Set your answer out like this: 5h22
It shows 8h32
